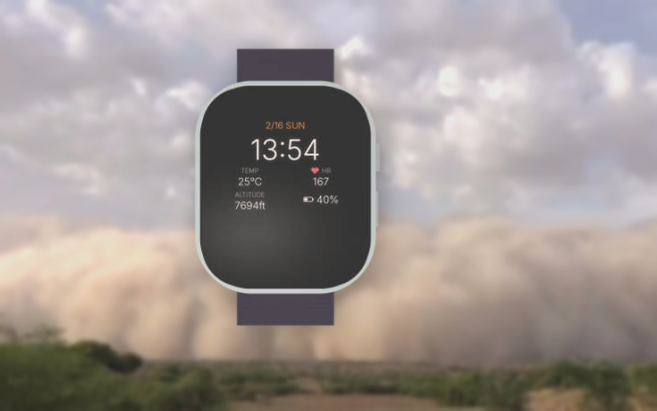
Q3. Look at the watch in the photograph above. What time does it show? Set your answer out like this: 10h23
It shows 13h54
